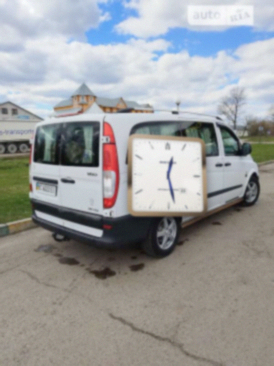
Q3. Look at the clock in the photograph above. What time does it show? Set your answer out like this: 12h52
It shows 12h28
